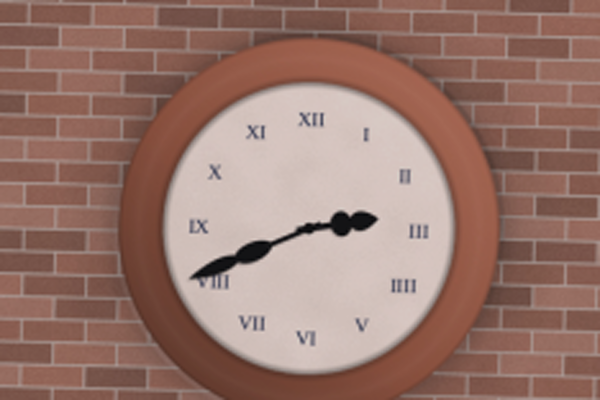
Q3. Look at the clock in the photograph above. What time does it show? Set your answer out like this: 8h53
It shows 2h41
